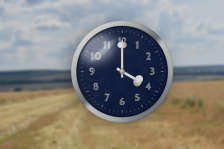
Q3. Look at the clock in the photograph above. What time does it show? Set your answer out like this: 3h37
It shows 4h00
